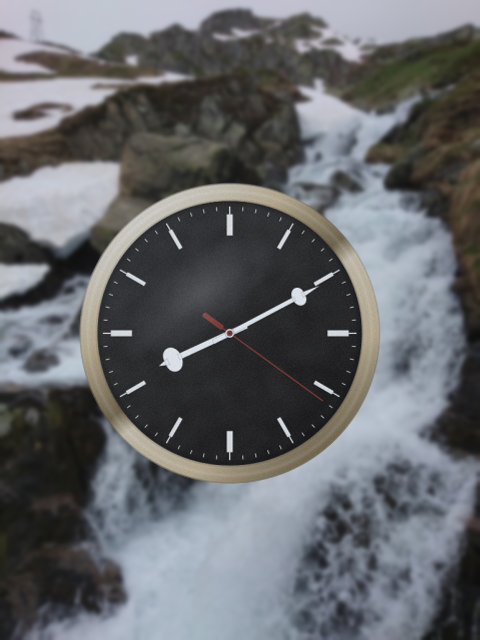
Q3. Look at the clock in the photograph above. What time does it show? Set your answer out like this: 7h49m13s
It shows 8h10m21s
